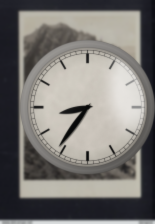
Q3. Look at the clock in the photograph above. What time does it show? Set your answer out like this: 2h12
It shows 8h36
